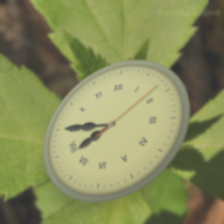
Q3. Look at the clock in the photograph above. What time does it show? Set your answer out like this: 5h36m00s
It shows 7h45m08s
